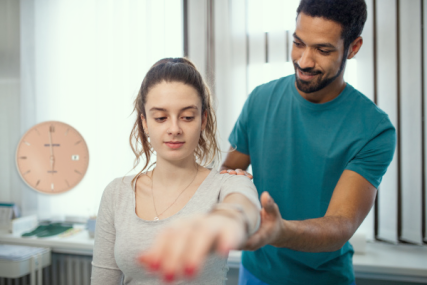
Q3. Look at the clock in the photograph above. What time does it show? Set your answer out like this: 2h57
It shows 5h59
